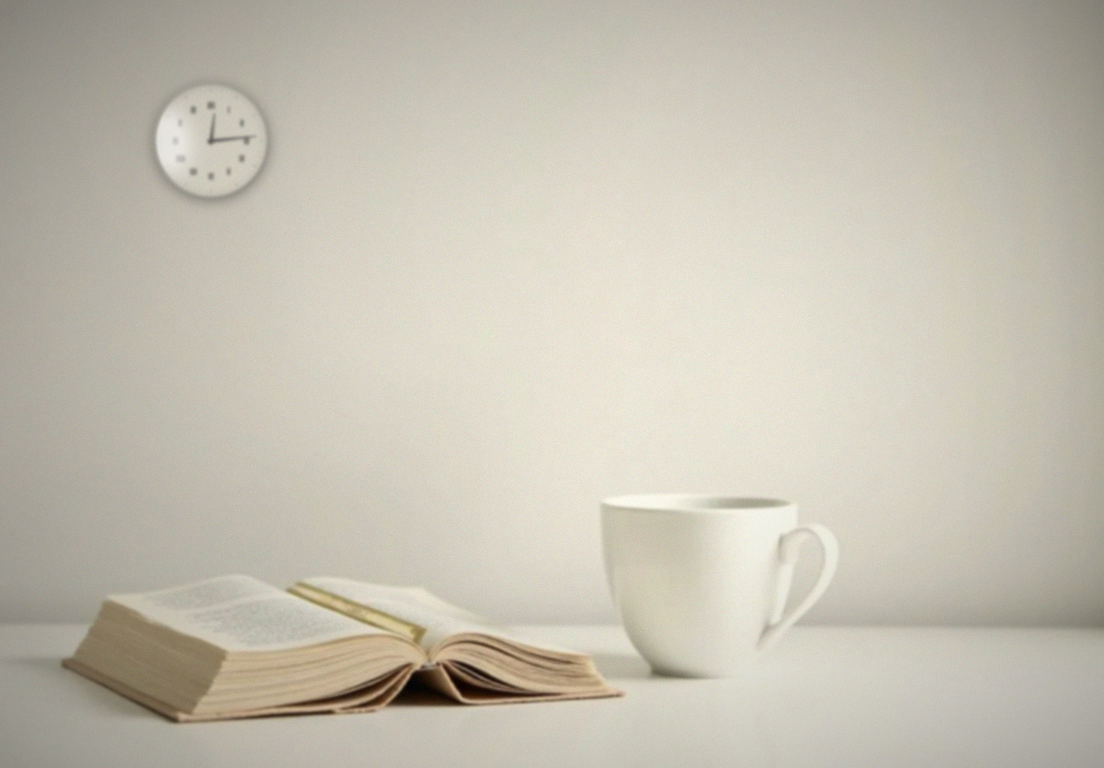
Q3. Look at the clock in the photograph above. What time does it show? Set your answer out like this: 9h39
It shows 12h14
